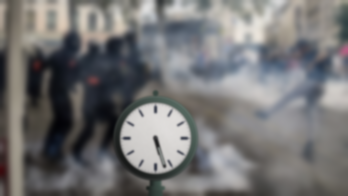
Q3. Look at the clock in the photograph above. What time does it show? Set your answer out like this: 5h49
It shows 5h27
